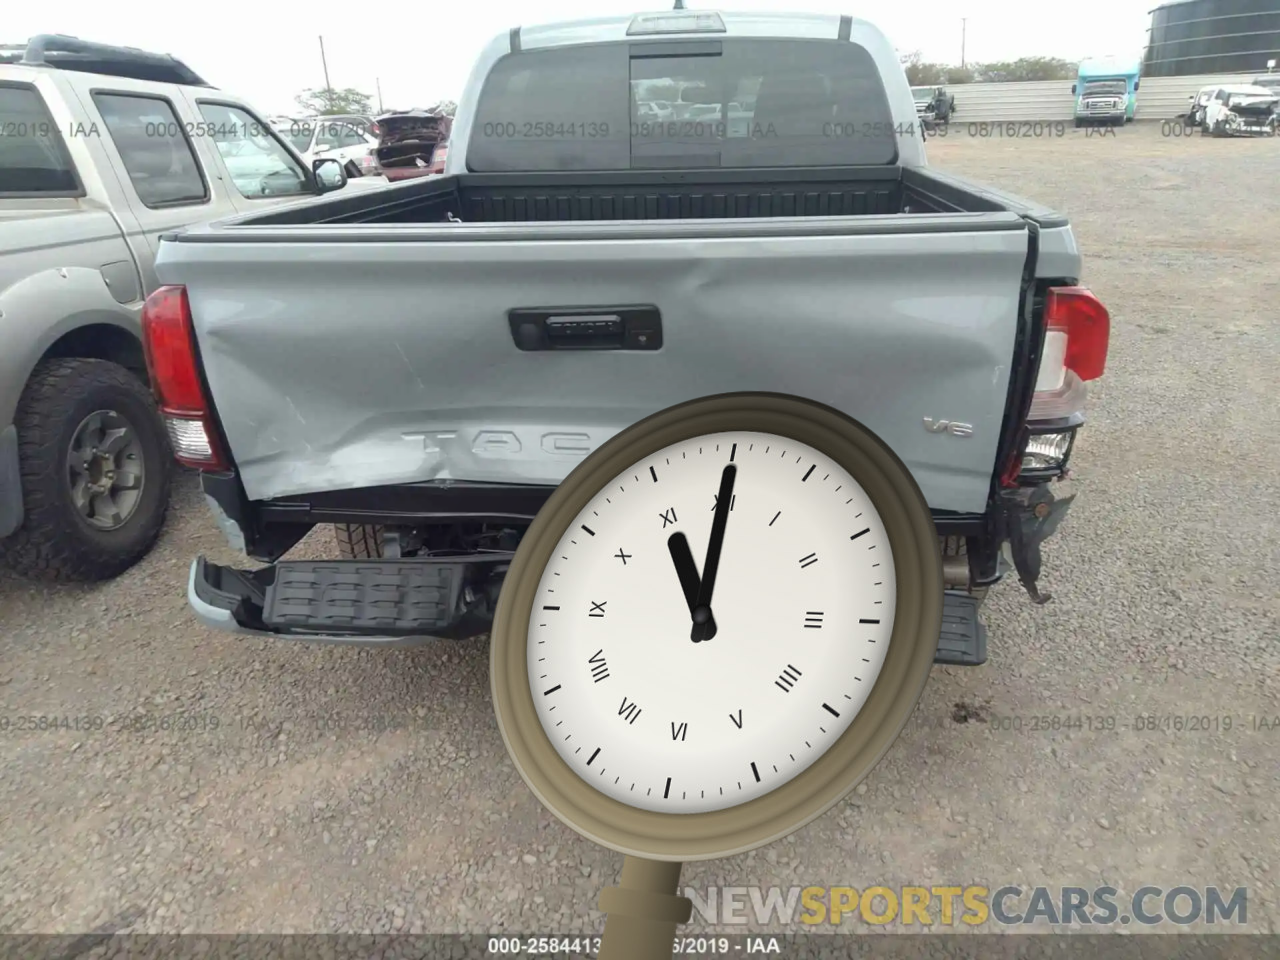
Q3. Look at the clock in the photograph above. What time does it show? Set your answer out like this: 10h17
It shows 11h00
